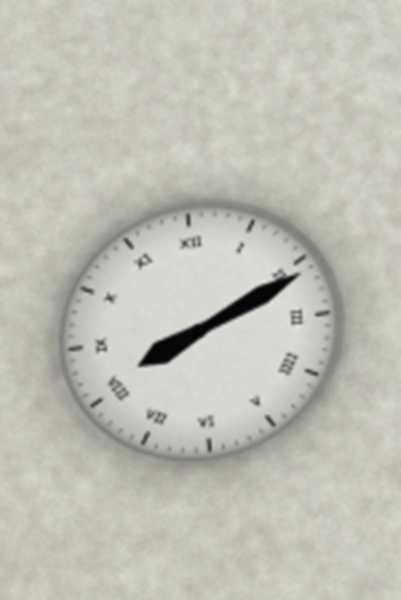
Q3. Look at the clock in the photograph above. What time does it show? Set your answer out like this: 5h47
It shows 8h11
